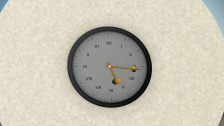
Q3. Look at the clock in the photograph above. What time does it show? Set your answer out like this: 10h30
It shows 5h16
